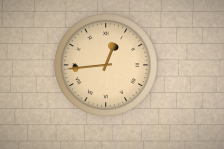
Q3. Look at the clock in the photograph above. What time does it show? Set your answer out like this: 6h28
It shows 12h44
